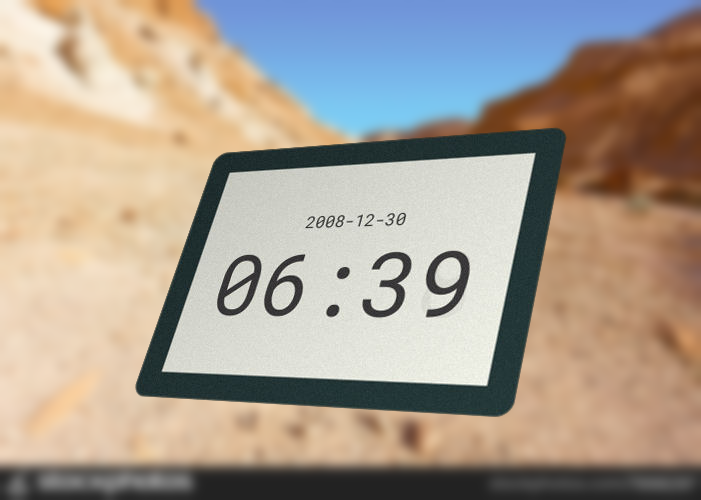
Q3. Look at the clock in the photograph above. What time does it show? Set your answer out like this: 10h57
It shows 6h39
